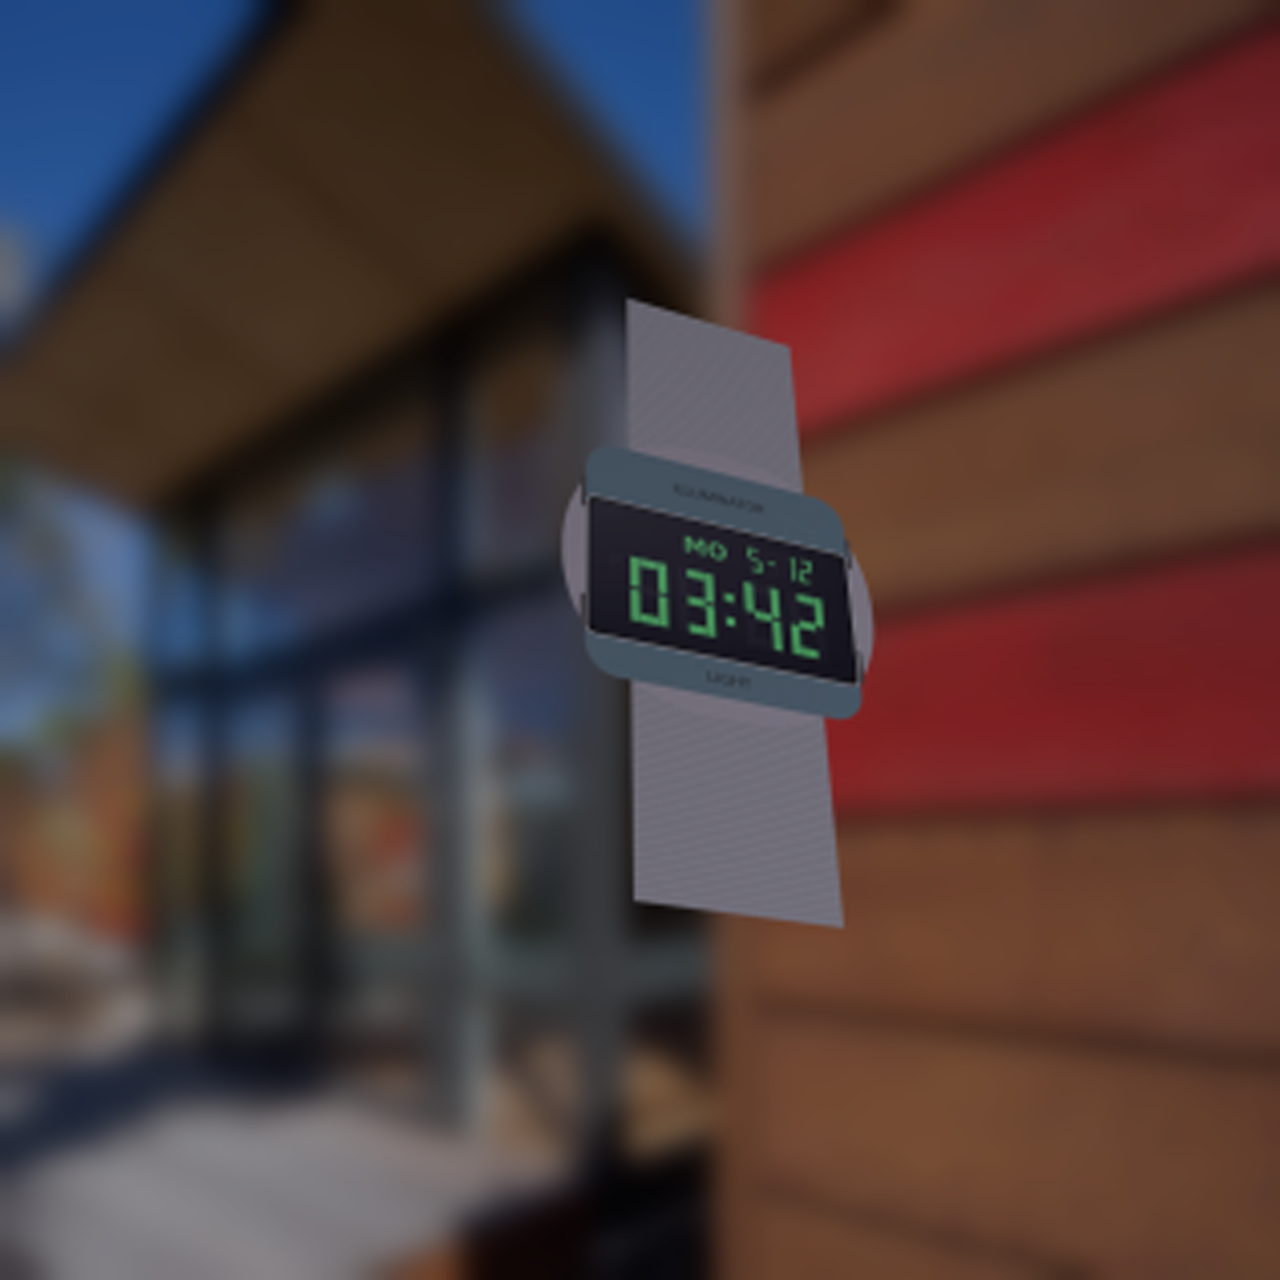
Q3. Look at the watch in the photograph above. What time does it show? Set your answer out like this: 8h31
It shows 3h42
